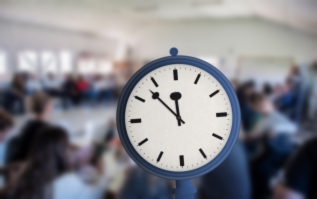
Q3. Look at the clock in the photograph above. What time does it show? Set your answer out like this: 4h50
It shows 11h53
